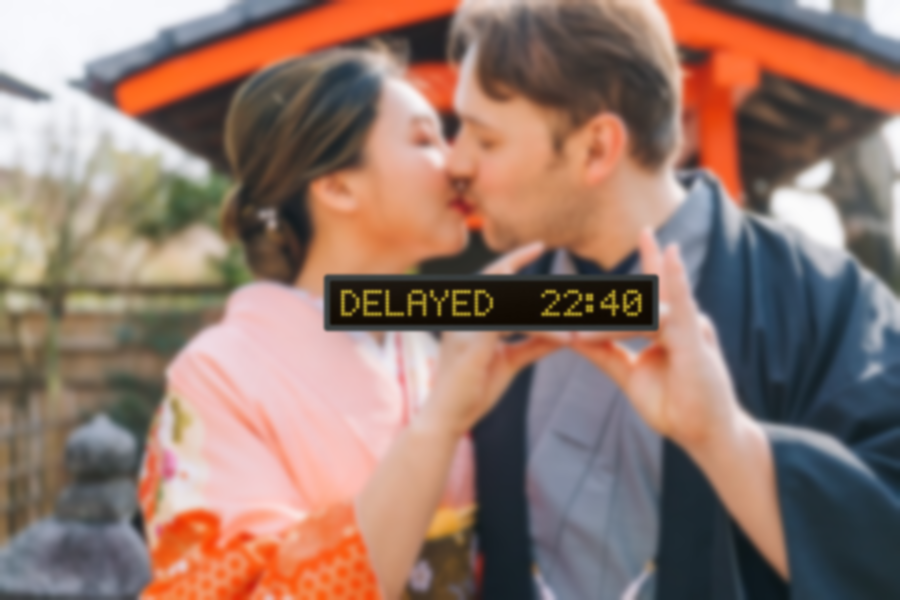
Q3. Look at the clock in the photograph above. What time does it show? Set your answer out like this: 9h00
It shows 22h40
